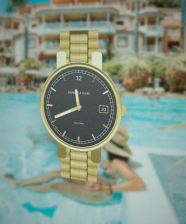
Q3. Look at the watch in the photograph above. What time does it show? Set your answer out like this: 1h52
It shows 11h41
